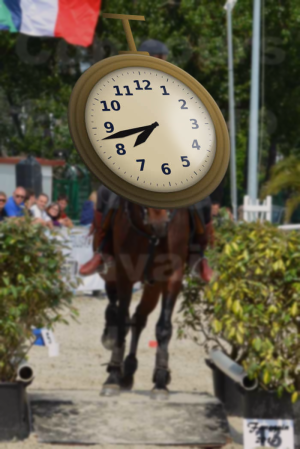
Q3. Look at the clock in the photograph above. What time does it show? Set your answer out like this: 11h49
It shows 7h43
